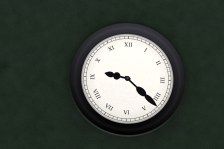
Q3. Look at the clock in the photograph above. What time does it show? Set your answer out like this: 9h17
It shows 9h22
